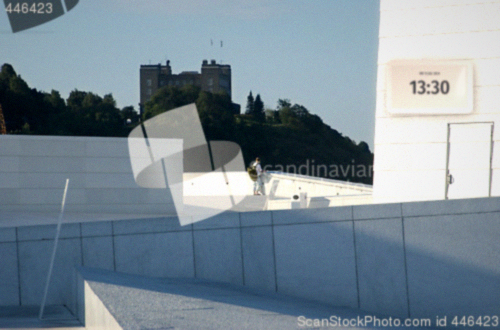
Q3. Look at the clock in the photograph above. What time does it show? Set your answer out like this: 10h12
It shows 13h30
